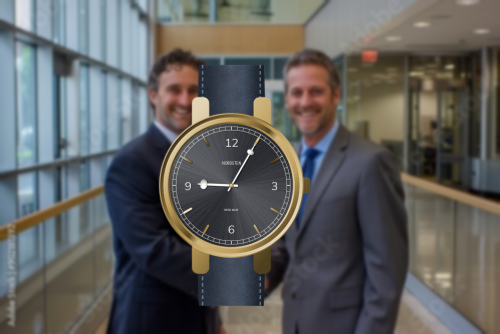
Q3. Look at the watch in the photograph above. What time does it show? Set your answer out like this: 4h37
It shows 9h05
